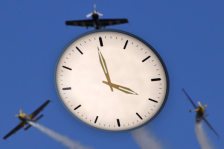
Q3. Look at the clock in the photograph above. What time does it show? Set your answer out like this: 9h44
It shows 3h59
